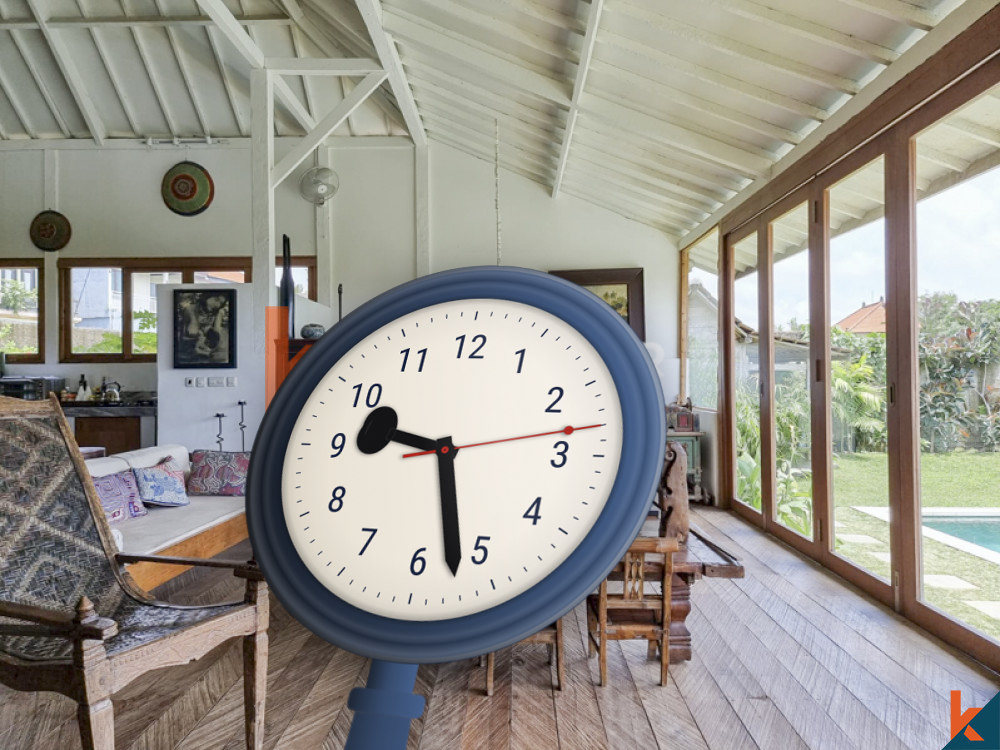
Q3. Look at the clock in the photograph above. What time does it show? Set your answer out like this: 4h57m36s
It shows 9h27m13s
